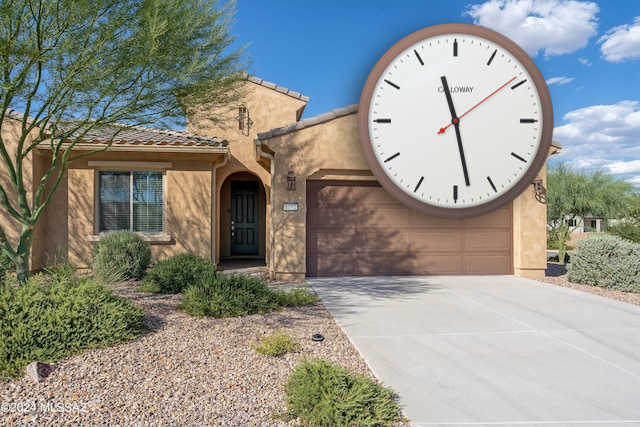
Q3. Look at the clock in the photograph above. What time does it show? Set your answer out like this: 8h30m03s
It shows 11h28m09s
